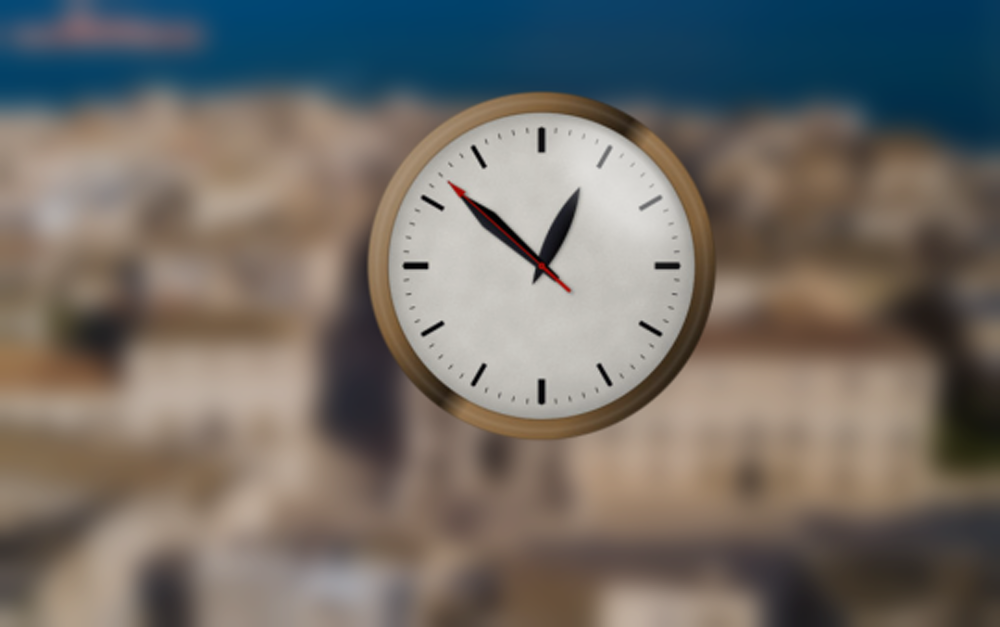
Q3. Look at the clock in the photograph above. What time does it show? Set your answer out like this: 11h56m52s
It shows 12h51m52s
